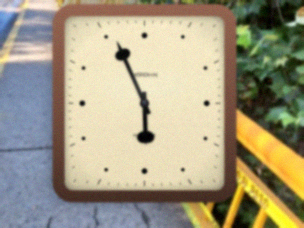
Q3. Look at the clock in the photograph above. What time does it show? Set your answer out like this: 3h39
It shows 5h56
